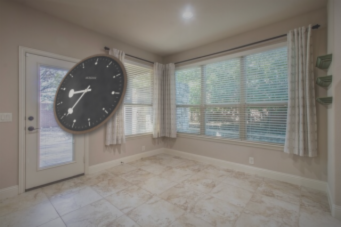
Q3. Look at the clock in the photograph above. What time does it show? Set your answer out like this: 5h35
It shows 8h34
